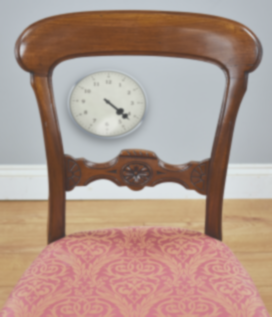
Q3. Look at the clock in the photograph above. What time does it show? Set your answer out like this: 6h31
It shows 4h22
